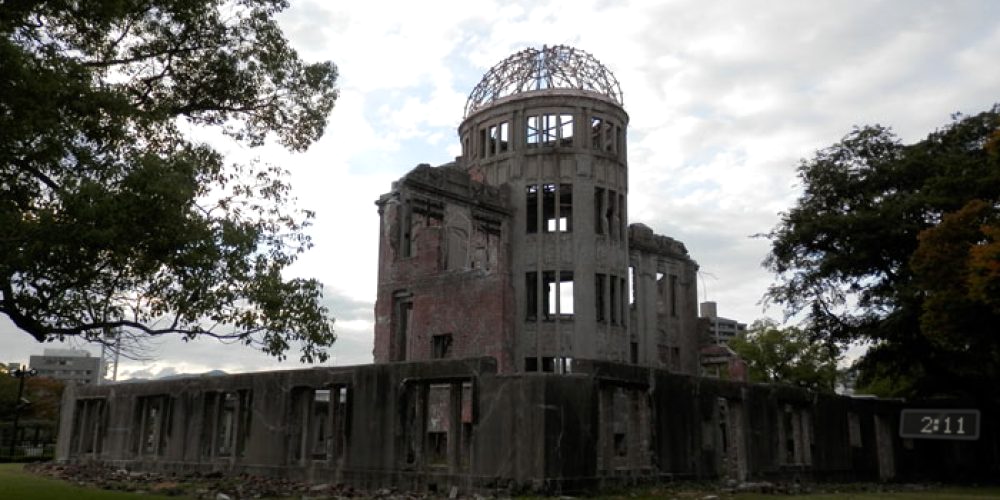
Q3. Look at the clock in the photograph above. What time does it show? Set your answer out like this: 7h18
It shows 2h11
